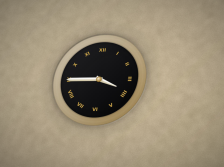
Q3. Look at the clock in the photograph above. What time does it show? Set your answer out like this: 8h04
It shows 3h45
